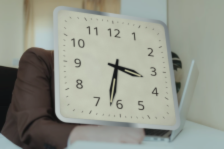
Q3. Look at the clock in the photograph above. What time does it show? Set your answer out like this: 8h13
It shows 3h32
